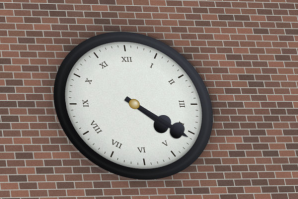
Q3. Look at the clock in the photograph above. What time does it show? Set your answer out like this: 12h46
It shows 4h21
